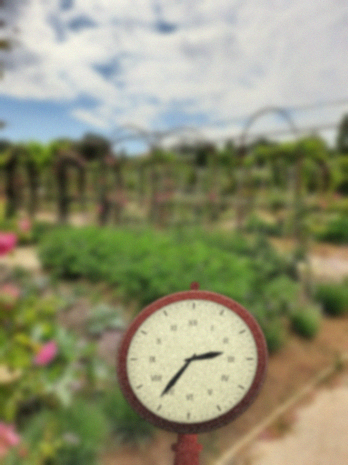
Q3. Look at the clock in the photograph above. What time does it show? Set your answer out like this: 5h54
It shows 2h36
